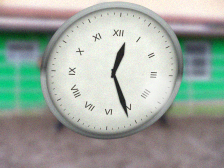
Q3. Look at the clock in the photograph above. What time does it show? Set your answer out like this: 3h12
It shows 12h26
